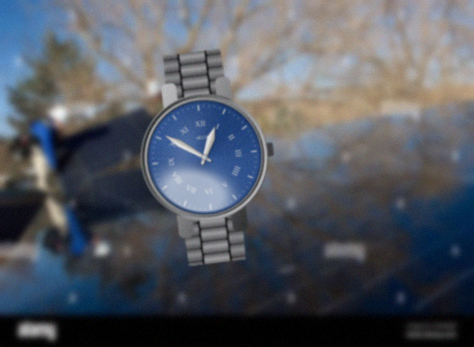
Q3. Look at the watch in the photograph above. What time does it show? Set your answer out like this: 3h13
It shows 12h51
